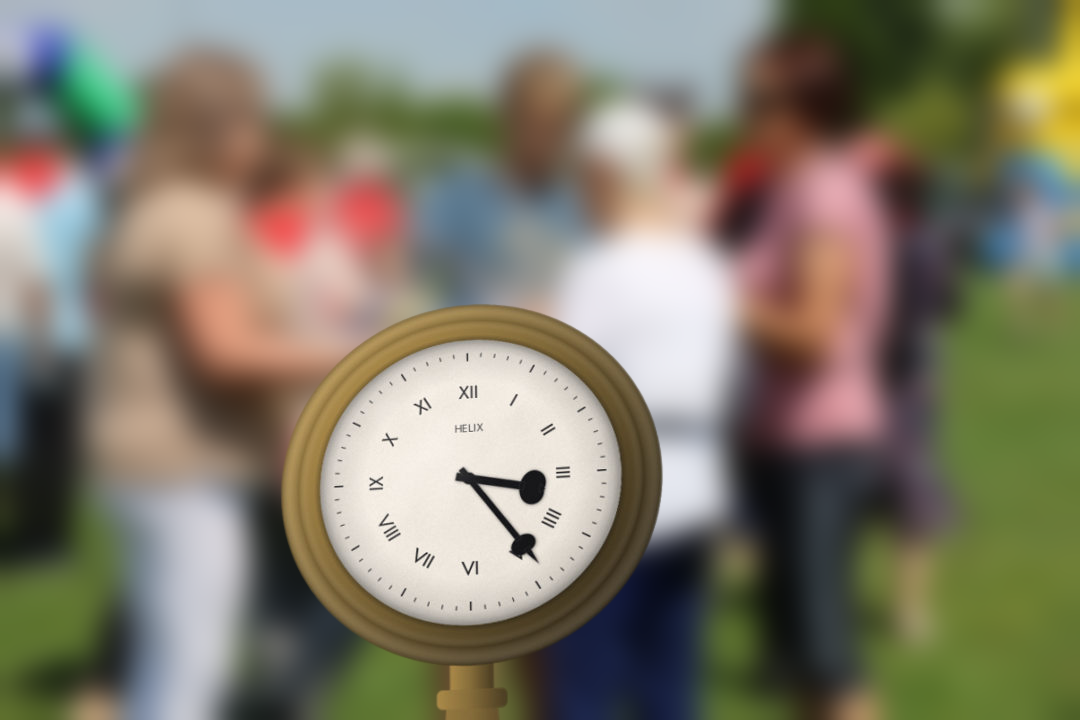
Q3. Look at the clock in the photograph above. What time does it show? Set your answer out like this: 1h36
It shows 3h24
